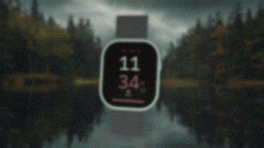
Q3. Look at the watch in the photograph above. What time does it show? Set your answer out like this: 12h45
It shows 11h34
